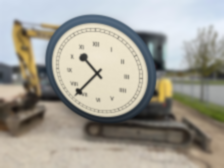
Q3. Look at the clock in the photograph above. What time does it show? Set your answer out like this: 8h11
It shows 10h37
